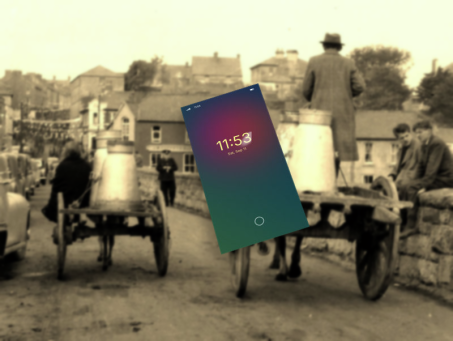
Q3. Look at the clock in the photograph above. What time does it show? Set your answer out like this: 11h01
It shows 11h53
